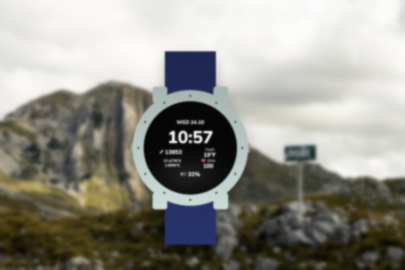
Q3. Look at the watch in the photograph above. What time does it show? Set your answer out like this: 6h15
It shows 10h57
